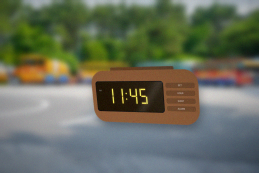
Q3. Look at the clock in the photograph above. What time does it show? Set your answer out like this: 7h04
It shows 11h45
